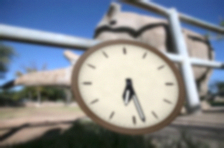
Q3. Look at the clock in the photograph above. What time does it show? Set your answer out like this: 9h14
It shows 6h28
